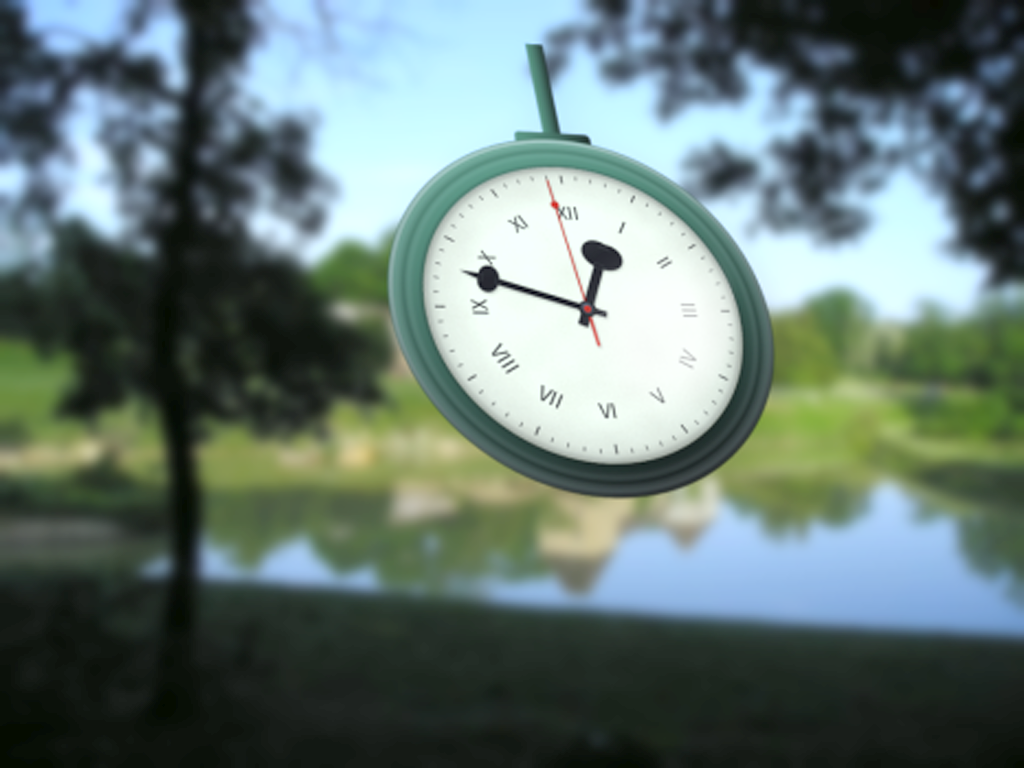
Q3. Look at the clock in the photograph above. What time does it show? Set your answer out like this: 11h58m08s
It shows 12h47m59s
